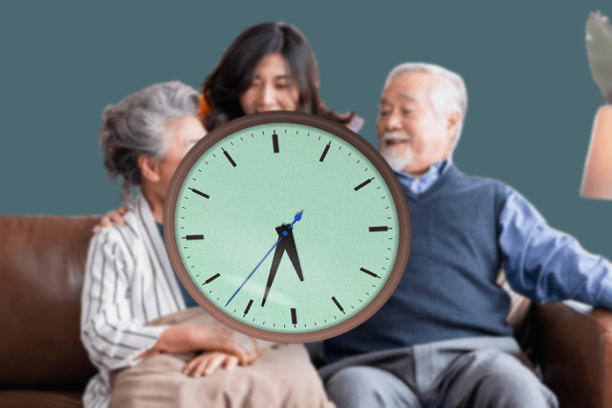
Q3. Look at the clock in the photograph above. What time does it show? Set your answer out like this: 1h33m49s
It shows 5h33m37s
